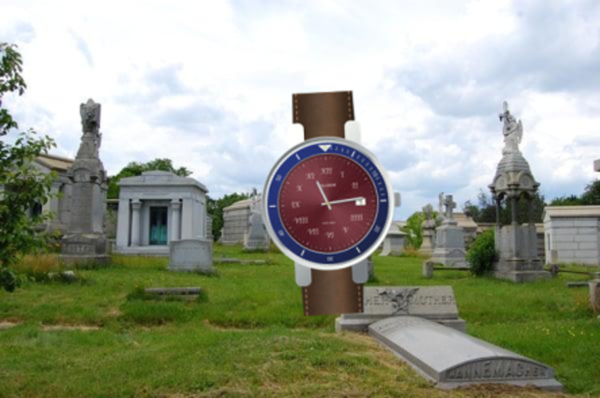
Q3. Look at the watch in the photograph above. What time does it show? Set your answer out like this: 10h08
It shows 11h14
